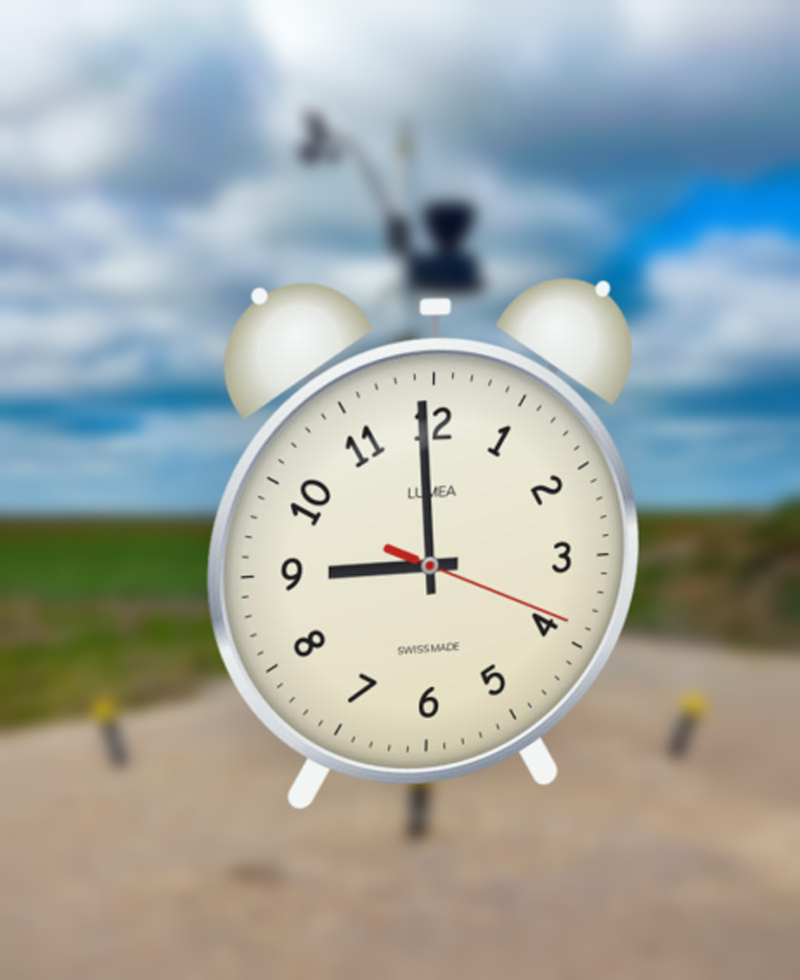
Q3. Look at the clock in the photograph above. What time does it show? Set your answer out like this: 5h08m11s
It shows 8h59m19s
